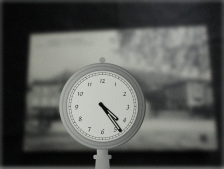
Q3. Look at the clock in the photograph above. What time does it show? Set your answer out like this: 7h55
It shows 4h24
